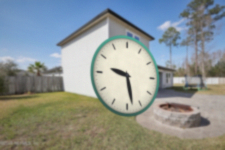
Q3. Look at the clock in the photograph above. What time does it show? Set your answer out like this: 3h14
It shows 9h28
